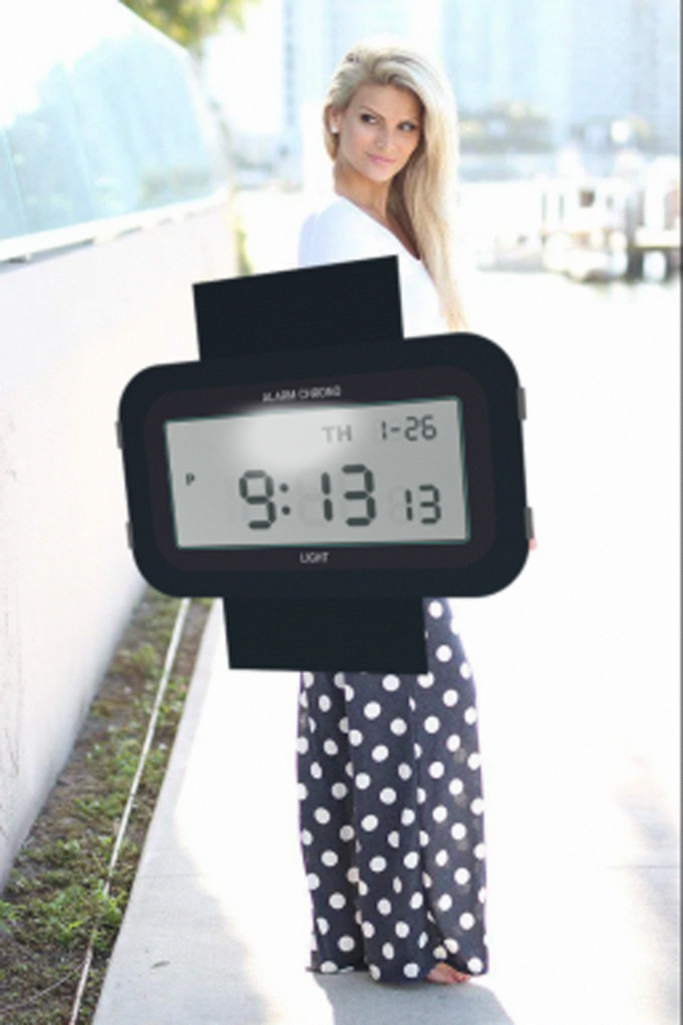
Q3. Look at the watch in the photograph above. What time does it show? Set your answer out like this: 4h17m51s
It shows 9h13m13s
